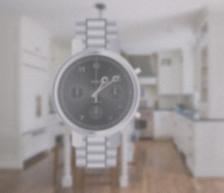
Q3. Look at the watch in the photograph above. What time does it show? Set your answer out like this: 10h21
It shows 1h09
